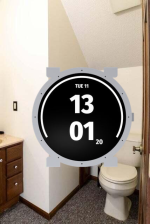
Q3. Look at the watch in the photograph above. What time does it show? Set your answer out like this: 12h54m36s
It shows 13h01m20s
